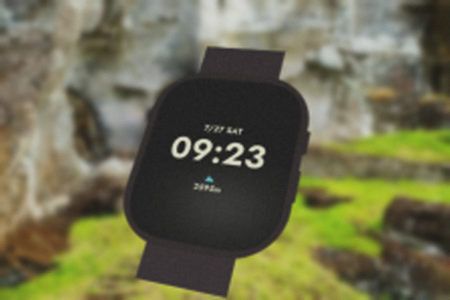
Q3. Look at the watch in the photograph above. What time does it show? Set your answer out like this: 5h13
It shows 9h23
